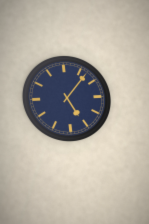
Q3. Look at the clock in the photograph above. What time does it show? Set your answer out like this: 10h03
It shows 5h07
